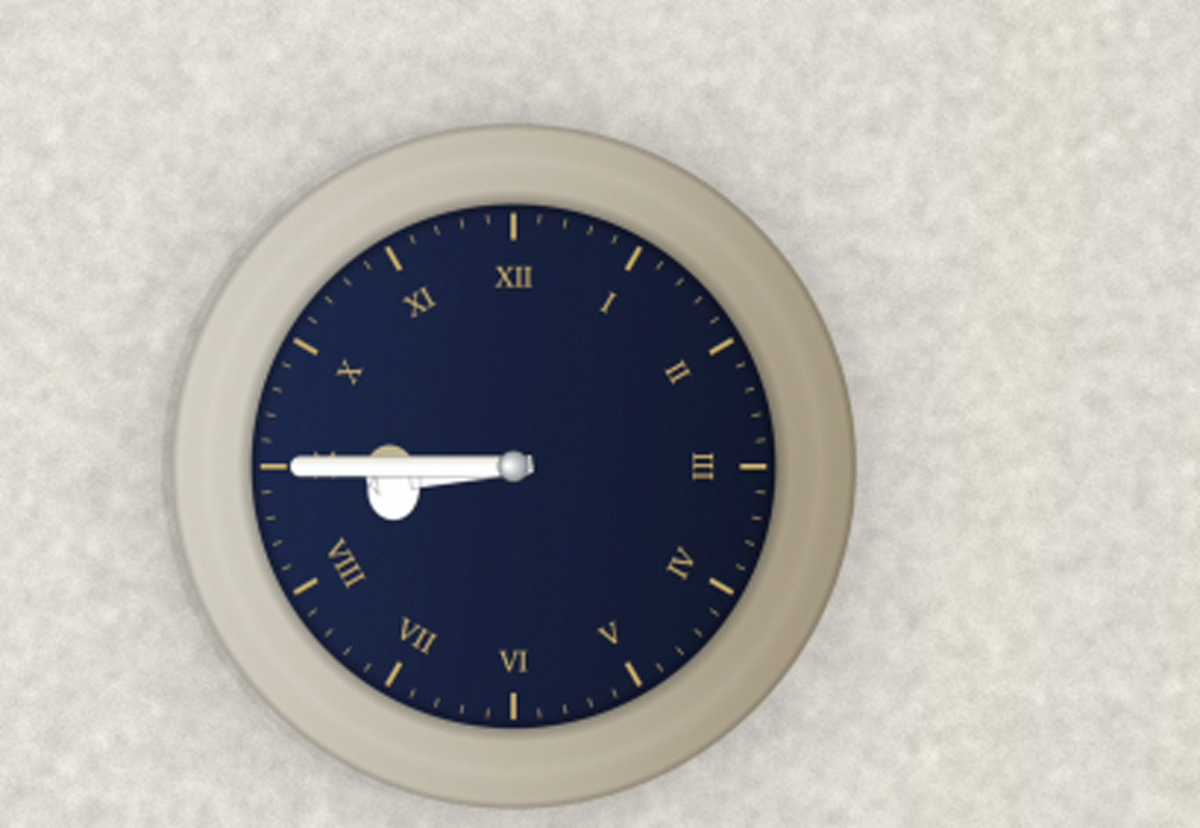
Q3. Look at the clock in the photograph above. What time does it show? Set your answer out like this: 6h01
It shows 8h45
